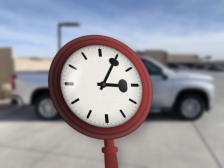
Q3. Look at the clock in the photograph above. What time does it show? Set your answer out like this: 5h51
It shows 3h05
